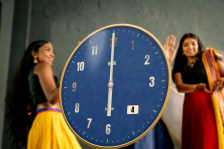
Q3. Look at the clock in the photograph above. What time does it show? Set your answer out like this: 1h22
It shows 6h00
